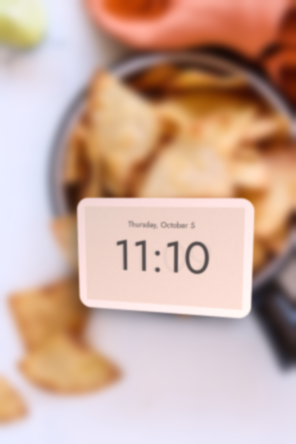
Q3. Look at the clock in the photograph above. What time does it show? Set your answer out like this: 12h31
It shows 11h10
